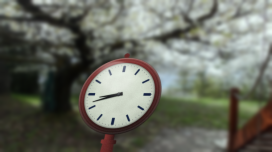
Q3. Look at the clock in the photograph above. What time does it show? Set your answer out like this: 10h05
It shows 8h42
